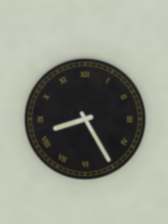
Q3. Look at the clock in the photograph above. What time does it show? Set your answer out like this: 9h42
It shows 8h25
